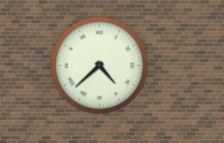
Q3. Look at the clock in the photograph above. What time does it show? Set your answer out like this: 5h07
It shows 4h38
